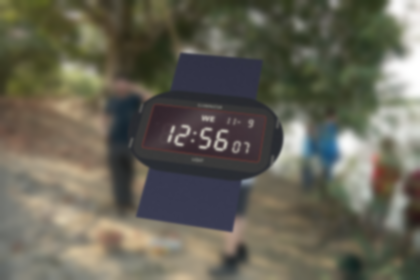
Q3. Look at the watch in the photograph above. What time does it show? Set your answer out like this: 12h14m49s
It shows 12h56m07s
